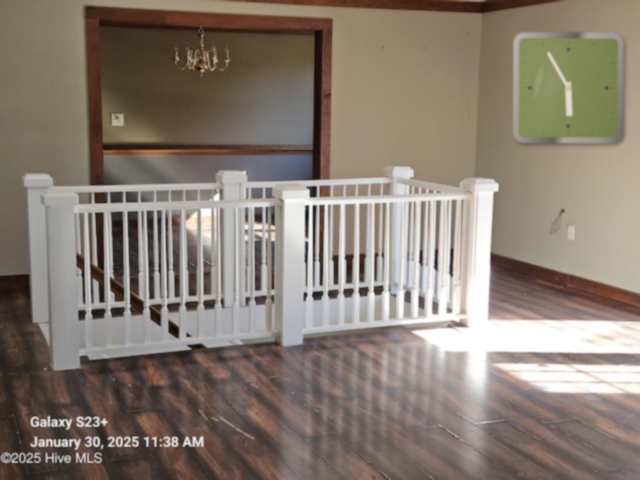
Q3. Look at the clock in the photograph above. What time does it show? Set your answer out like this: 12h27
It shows 5h55
